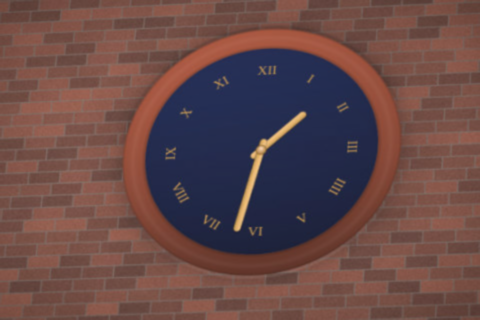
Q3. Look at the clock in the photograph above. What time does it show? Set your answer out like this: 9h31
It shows 1h32
